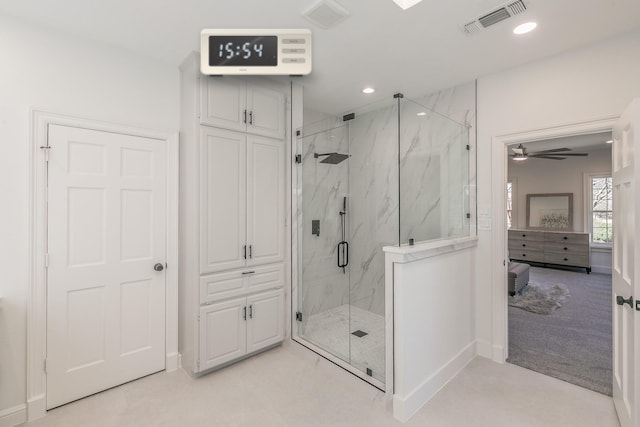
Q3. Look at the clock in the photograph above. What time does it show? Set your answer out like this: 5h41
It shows 15h54
